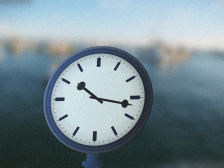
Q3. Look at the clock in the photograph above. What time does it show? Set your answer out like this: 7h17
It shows 10h17
